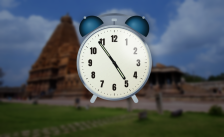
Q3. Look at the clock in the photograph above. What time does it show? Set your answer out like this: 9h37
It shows 4h54
